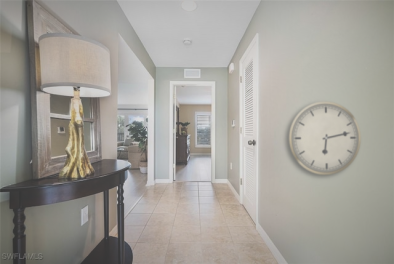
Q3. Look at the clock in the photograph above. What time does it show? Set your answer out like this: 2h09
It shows 6h13
